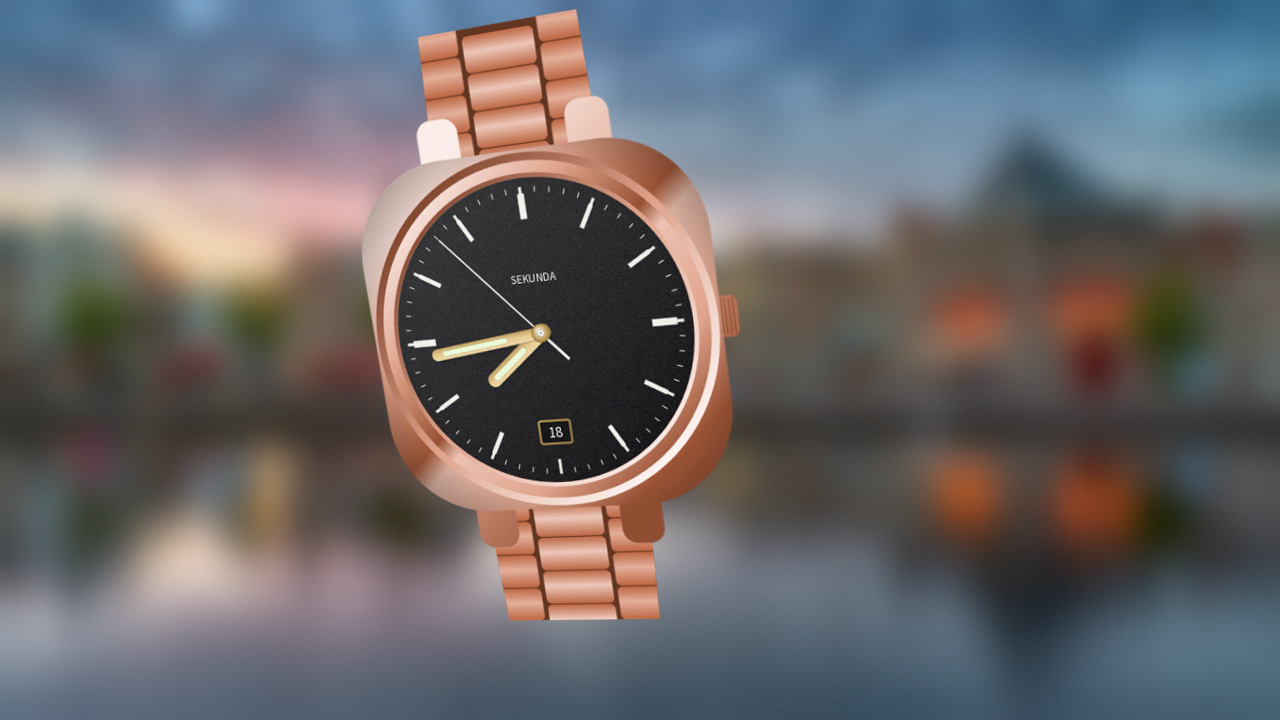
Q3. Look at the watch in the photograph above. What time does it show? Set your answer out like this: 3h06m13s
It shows 7h43m53s
